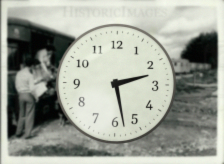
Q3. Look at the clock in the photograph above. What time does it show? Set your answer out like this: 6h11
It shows 2h28
